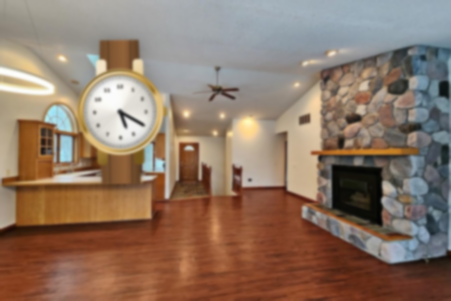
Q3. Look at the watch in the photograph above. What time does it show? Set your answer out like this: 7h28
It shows 5h20
